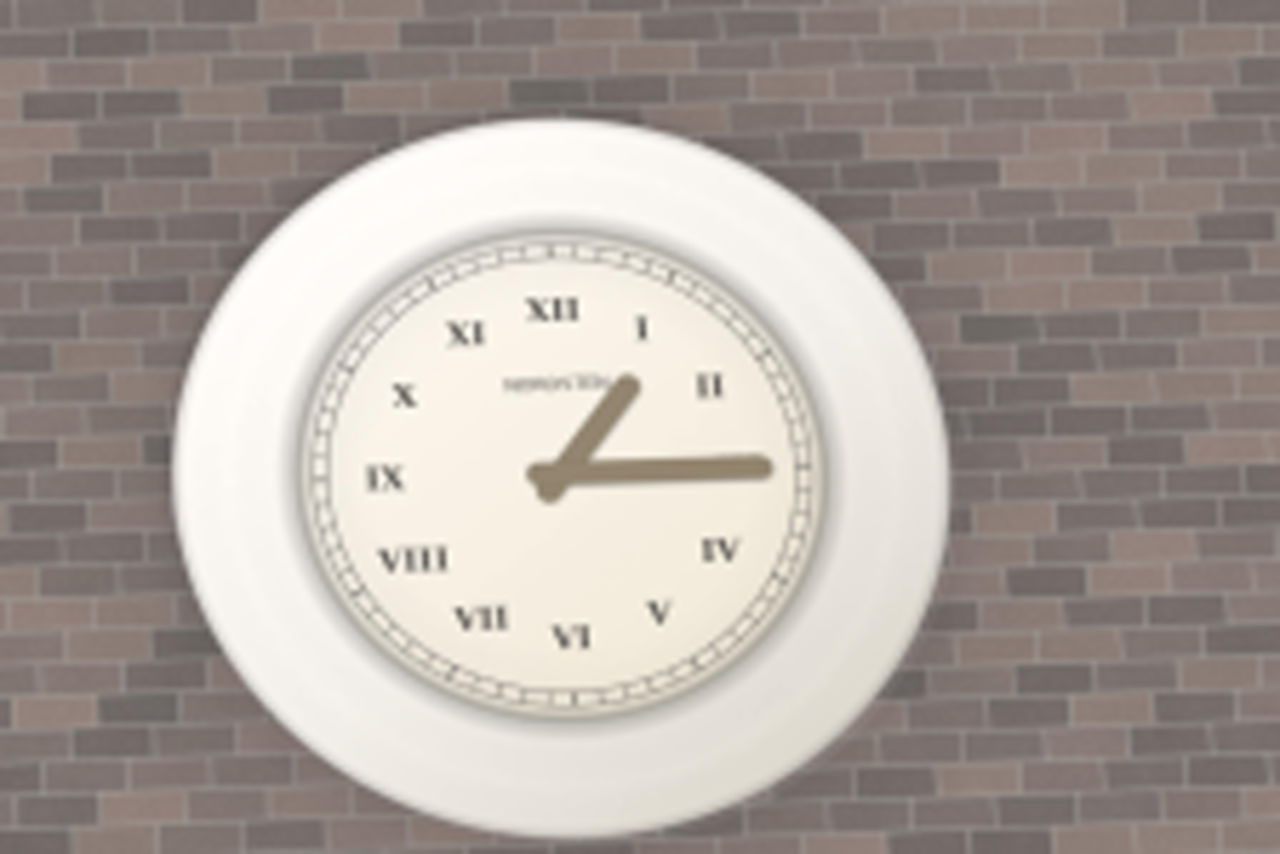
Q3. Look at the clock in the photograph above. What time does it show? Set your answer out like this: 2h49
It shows 1h15
